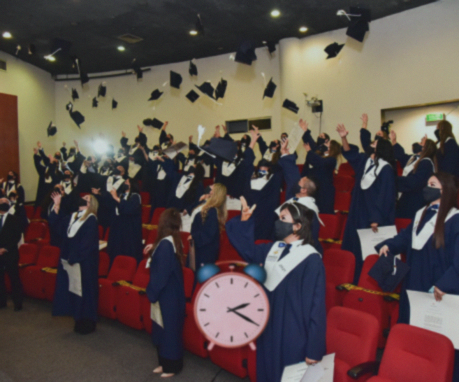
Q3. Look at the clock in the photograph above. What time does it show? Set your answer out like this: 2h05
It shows 2h20
